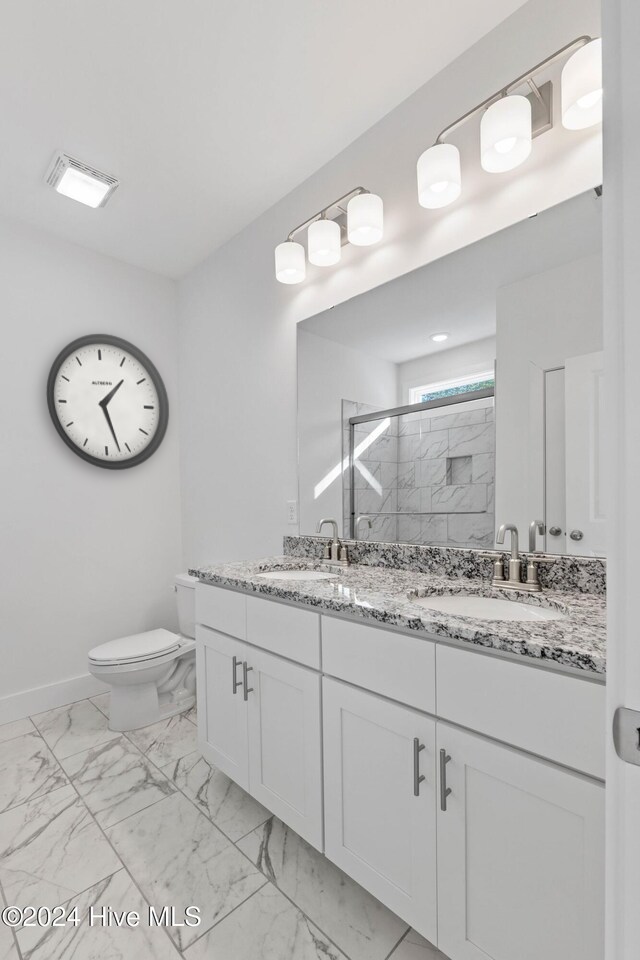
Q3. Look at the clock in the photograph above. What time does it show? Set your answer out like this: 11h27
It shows 1h27
